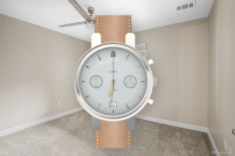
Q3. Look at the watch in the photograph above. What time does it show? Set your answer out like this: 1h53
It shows 6h31
